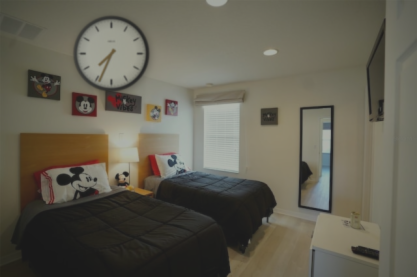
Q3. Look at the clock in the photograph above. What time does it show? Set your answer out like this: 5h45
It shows 7h34
